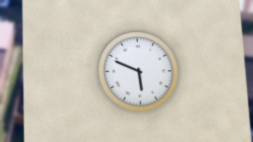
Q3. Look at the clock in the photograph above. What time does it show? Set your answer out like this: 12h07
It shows 5h49
